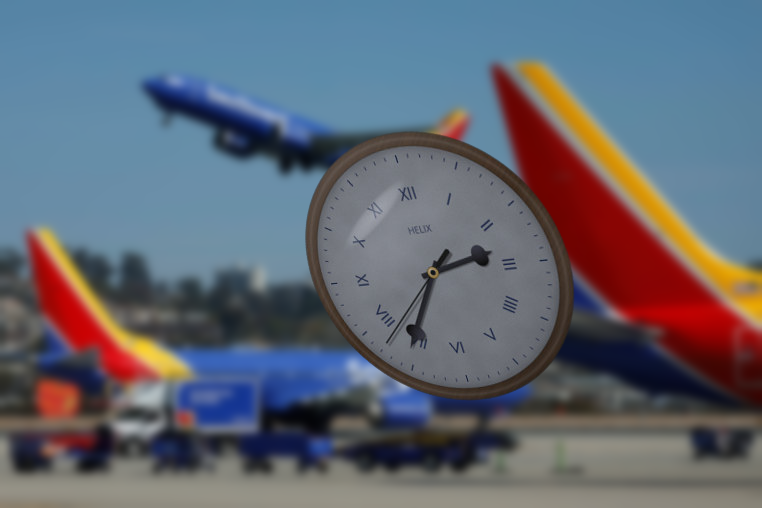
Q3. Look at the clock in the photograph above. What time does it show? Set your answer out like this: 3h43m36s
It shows 2h35m38s
